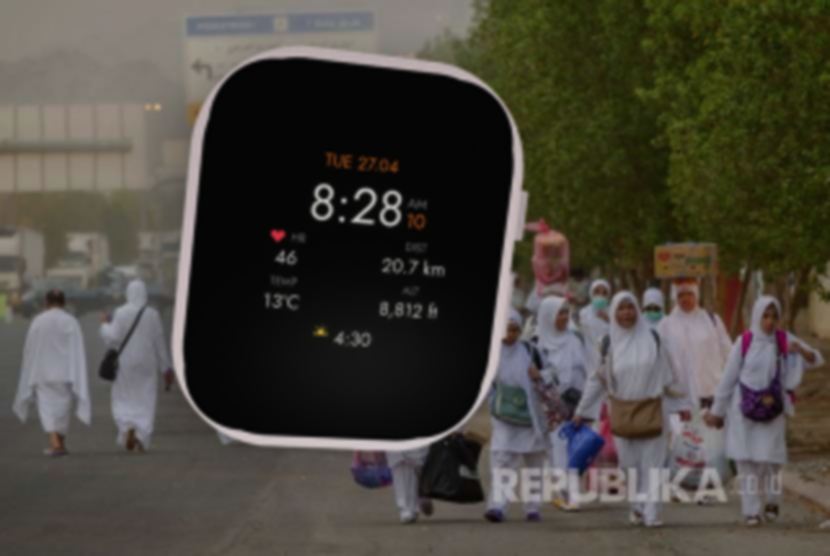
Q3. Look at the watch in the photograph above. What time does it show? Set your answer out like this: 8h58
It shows 8h28
